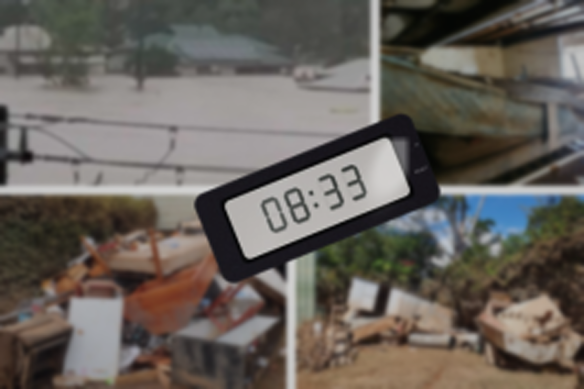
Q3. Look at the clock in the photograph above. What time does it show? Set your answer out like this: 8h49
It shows 8h33
